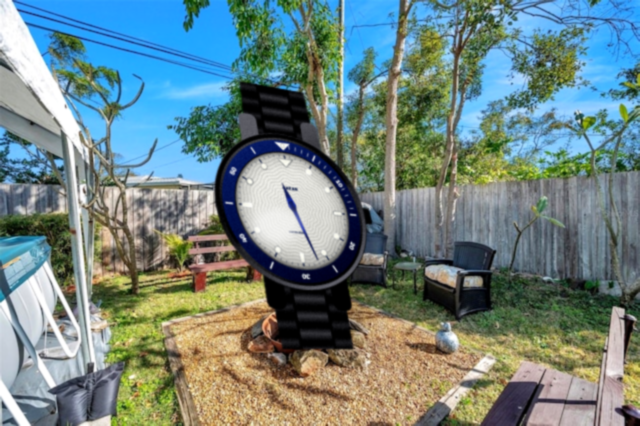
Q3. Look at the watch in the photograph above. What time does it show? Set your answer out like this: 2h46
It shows 11h27
